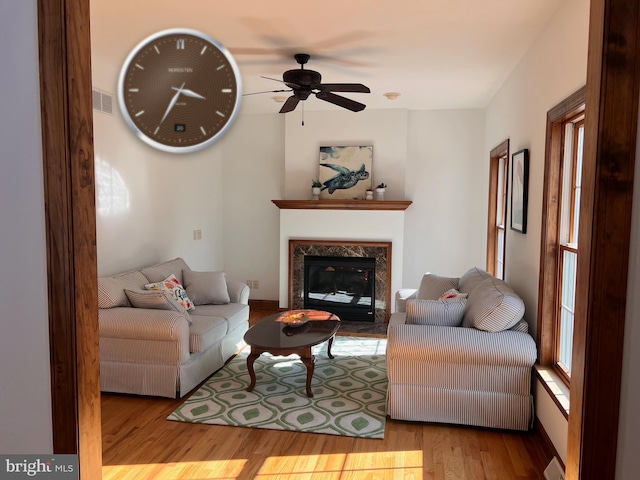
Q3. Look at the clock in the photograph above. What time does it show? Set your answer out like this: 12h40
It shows 3h35
